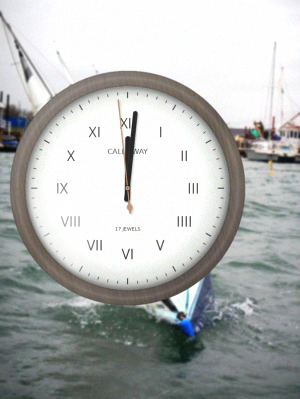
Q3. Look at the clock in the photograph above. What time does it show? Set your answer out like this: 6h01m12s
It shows 12h00m59s
